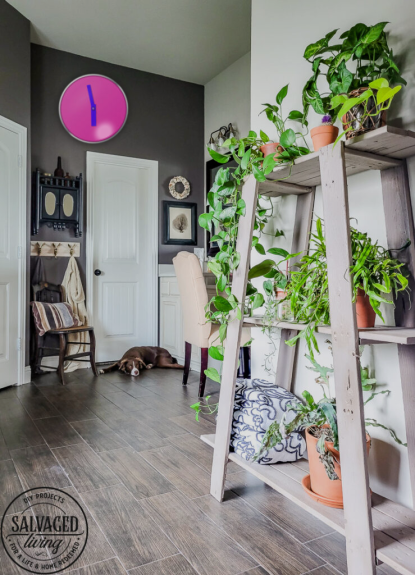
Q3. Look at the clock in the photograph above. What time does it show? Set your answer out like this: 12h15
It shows 5h58
